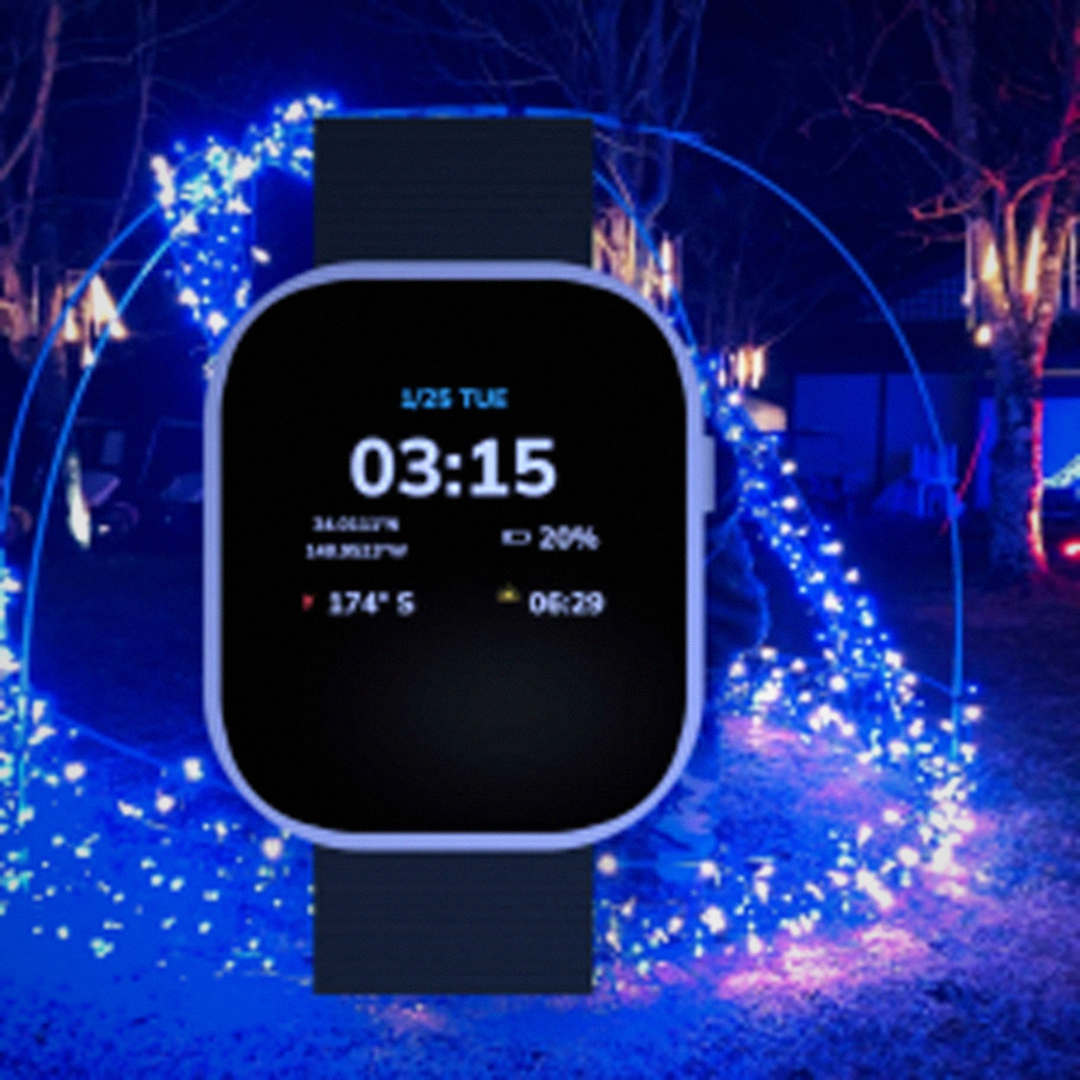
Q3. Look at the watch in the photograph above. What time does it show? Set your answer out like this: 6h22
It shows 3h15
